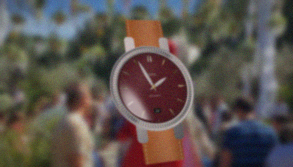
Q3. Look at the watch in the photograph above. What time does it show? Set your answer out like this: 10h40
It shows 1h56
